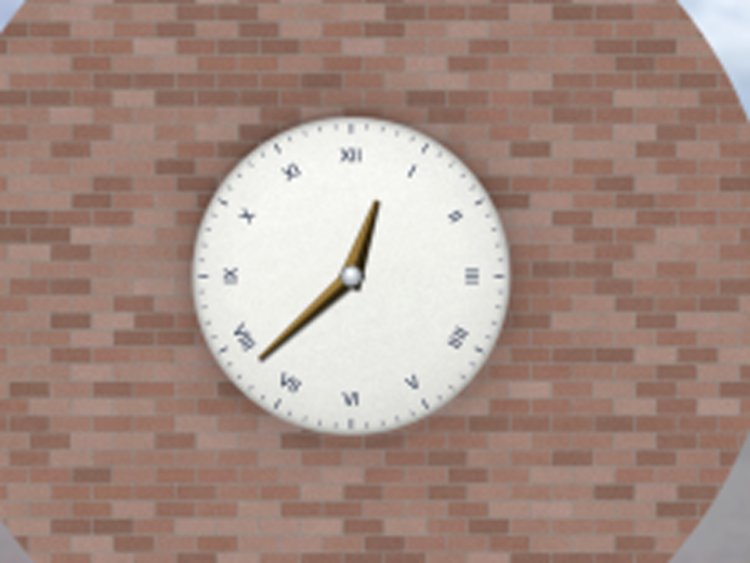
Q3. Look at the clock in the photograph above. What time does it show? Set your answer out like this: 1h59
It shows 12h38
